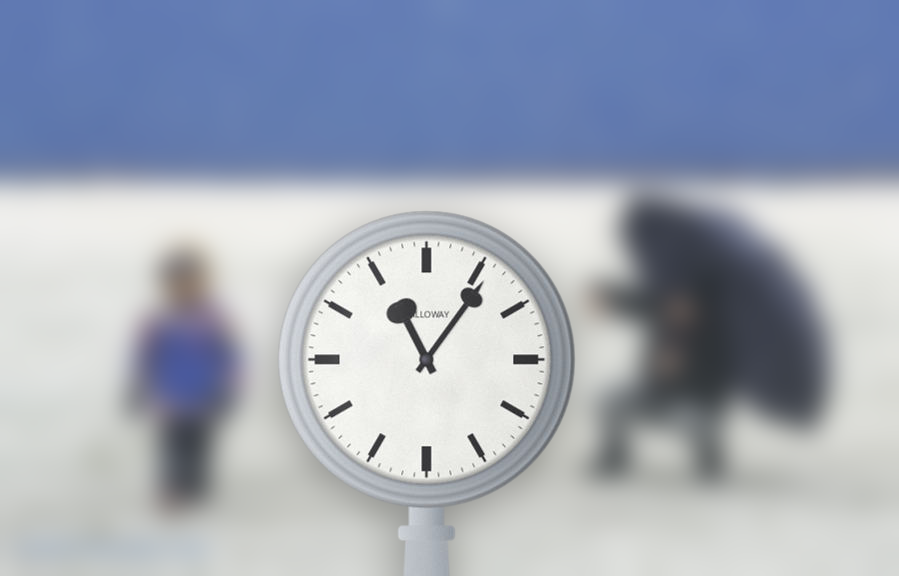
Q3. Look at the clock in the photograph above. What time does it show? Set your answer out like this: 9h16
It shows 11h06
